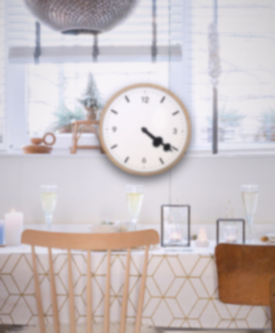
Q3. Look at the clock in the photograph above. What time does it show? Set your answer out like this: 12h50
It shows 4h21
